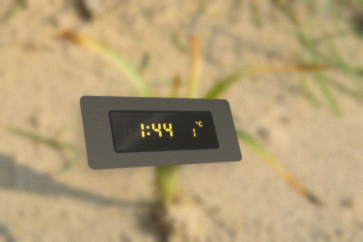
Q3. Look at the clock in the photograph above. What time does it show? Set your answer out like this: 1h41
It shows 1h44
